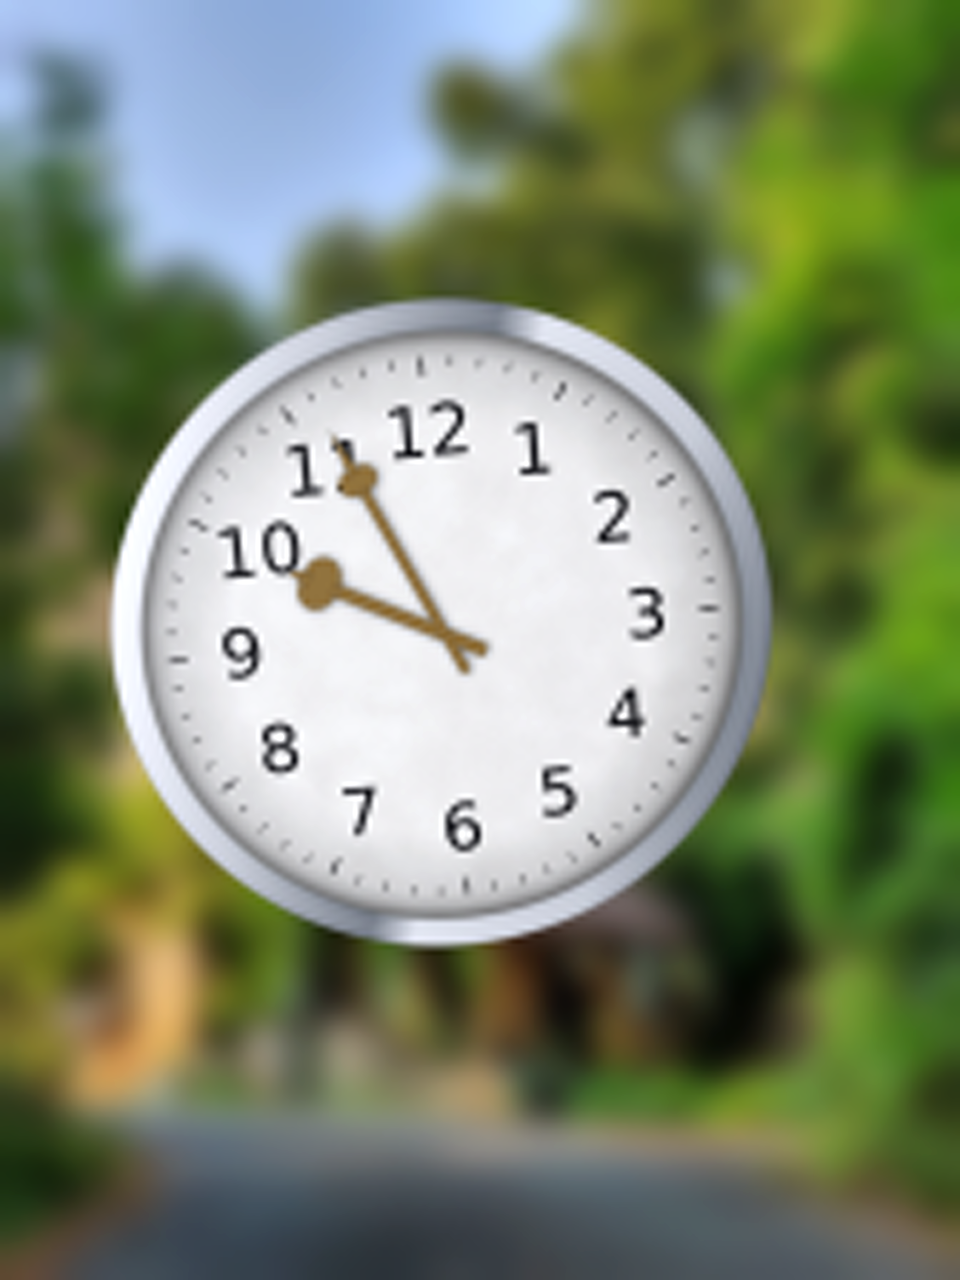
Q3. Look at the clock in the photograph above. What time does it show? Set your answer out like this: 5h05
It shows 9h56
